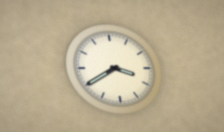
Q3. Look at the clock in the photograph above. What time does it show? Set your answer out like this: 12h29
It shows 3h40
